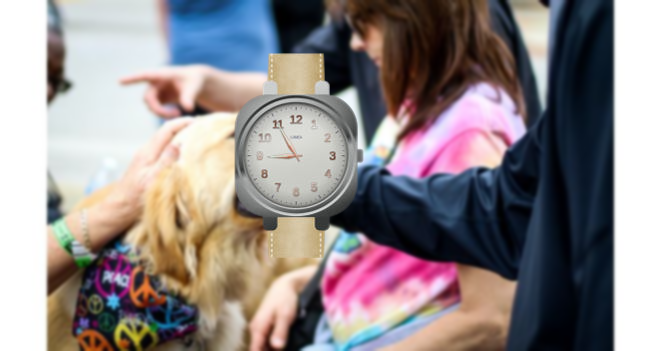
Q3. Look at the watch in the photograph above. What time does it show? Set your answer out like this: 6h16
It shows 8h55
